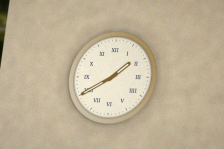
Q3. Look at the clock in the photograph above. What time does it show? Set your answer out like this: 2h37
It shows 1h40
